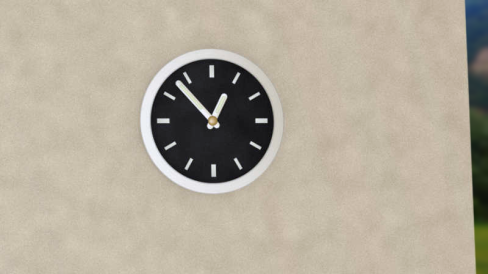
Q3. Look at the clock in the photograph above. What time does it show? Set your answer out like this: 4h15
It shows 12h53
